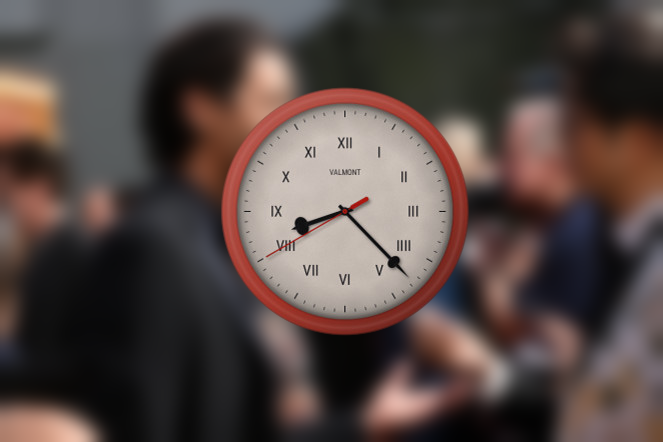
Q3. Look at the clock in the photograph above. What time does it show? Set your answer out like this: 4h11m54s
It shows 8h22m40s
